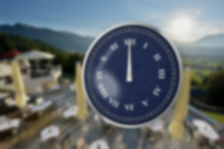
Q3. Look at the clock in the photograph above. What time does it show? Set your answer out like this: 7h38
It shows 12h00
